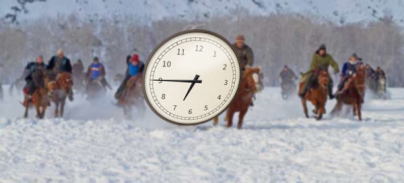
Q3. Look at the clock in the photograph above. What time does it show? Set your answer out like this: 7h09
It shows 6h45
